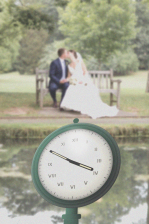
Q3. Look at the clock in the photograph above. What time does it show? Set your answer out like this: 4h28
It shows 3h50
